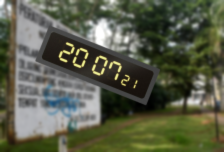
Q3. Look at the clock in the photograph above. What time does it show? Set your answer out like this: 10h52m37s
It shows 20h07m21s
